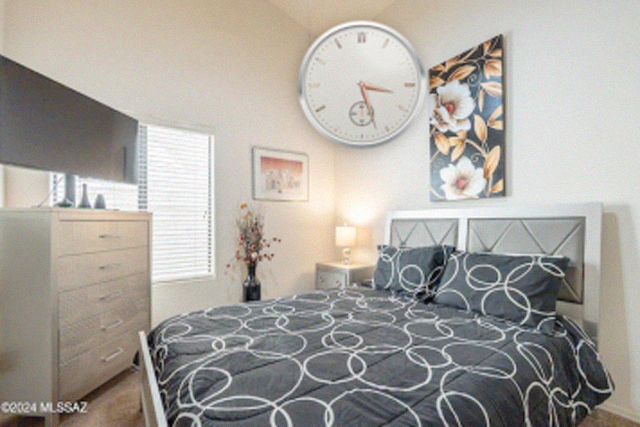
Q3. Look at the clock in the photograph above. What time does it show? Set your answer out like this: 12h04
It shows 3h27
